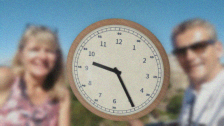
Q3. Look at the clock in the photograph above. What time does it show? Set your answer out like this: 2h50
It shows 9h25
